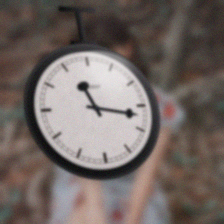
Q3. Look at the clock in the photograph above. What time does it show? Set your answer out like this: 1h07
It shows 11h17
